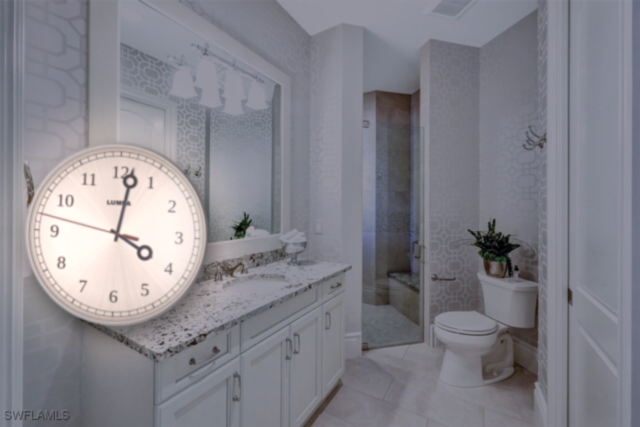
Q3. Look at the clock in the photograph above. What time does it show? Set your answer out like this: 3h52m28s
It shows 4h01m47s
